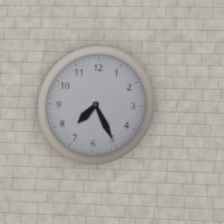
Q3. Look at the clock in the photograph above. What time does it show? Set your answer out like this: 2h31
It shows 7h25
